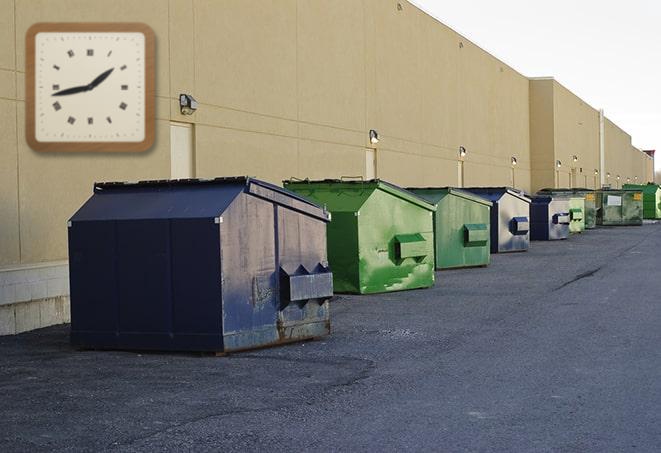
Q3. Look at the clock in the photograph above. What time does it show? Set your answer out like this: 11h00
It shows 1h43
